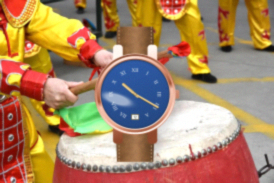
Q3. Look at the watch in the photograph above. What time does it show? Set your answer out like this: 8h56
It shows 10h20
